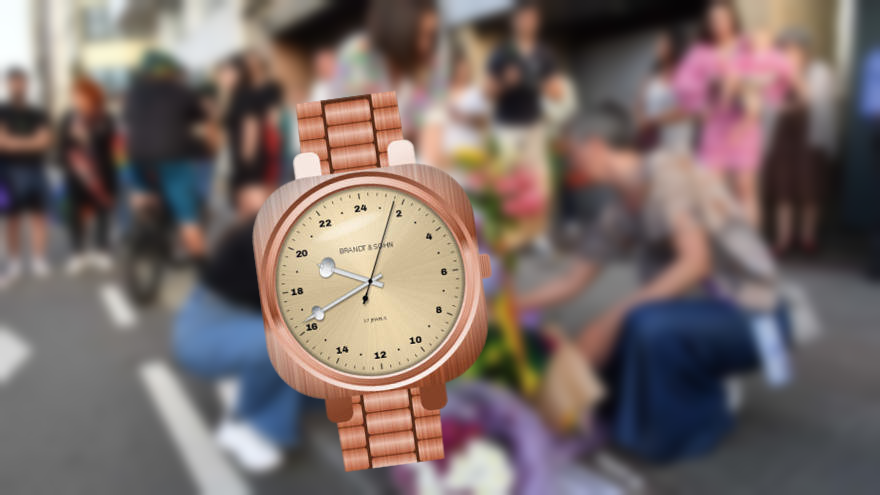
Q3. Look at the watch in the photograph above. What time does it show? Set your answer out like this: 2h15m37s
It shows 19h41m04s
